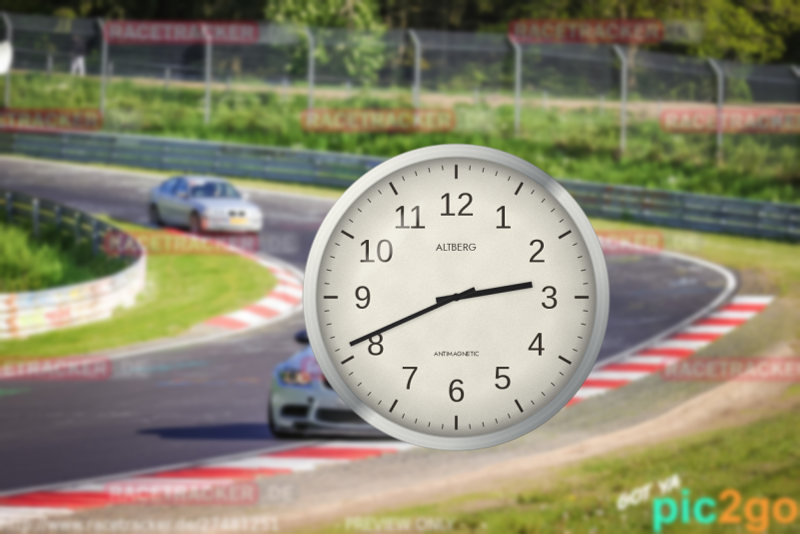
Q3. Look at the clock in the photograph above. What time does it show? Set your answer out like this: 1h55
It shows 2h41
